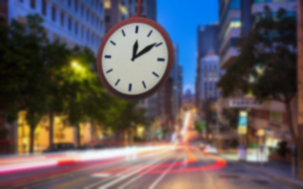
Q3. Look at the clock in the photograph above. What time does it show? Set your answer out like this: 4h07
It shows 12h09
